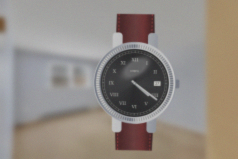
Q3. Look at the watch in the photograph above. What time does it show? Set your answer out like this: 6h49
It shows 4h21
